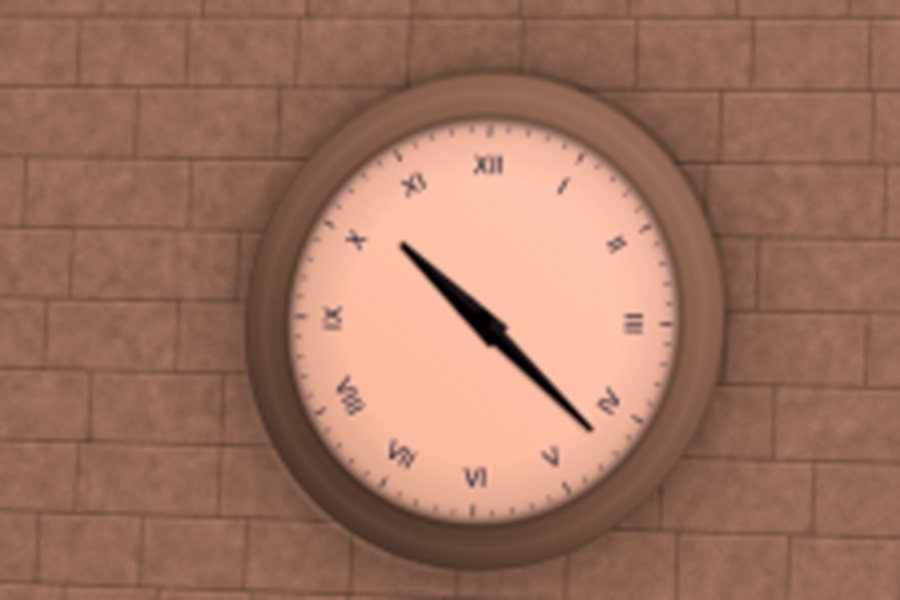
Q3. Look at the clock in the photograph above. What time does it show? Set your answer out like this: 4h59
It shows 10h22
